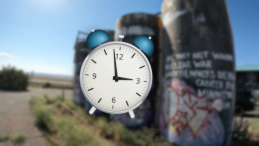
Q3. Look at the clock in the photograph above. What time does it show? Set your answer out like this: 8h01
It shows 2h58
